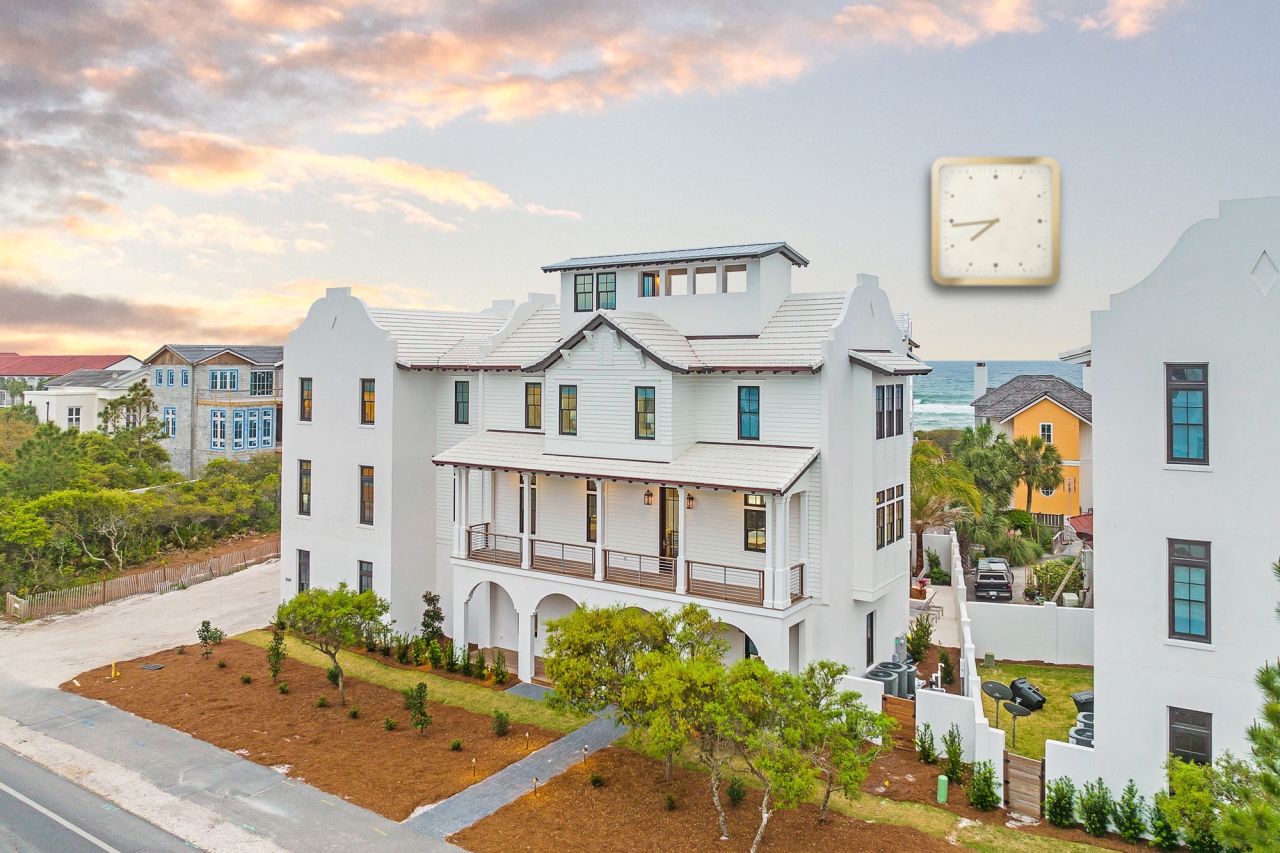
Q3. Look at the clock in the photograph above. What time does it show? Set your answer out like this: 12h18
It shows 7h44
